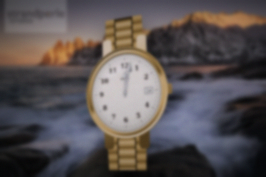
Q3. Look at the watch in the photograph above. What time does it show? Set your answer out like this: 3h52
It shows 12h02
